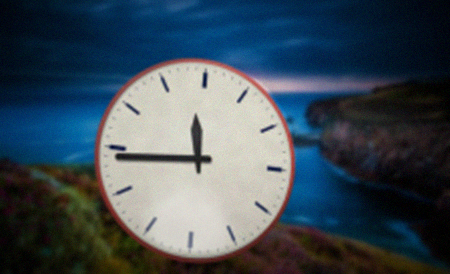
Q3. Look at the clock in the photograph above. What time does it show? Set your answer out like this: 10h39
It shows 11h44
